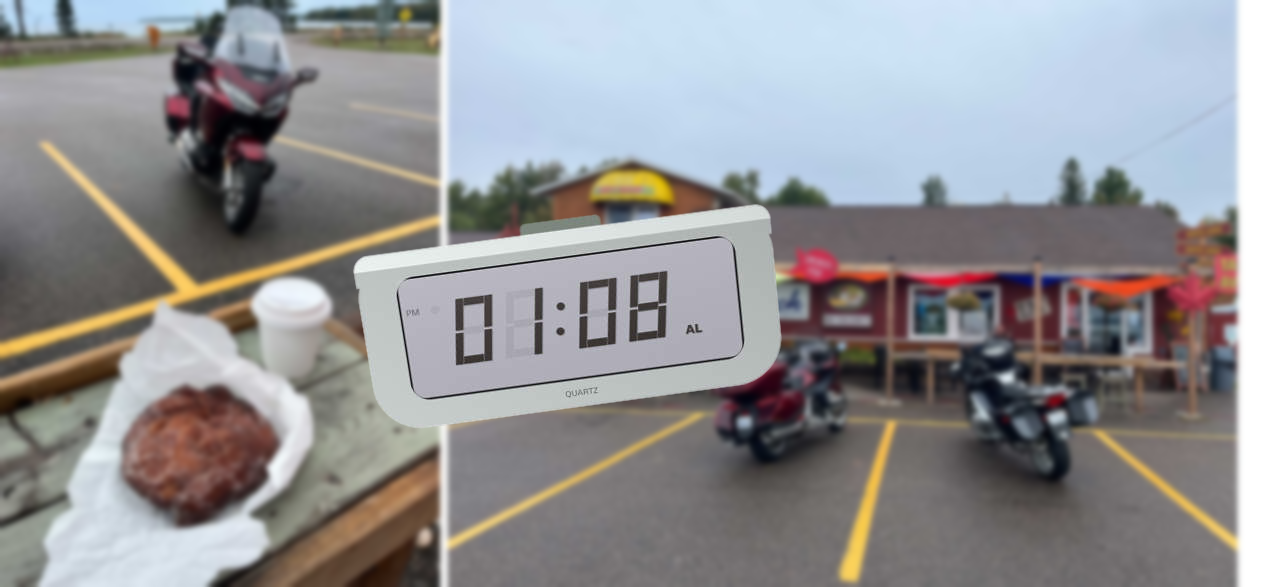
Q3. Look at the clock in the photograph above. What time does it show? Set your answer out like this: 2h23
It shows 1h08
